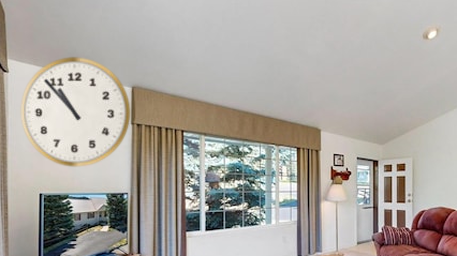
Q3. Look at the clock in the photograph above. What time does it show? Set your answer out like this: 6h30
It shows 10h53
